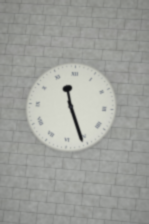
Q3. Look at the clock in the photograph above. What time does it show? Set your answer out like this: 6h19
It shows 11h26
